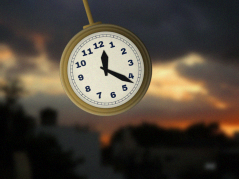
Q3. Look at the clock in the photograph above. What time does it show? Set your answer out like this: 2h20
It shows 12h22
